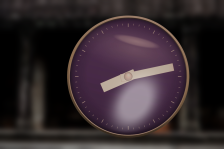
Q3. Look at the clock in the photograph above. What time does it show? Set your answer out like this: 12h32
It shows 8h13
